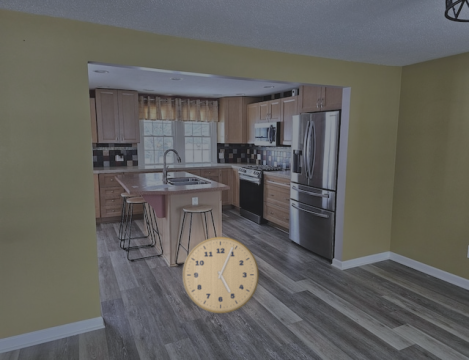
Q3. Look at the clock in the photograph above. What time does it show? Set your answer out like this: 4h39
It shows 5h04
